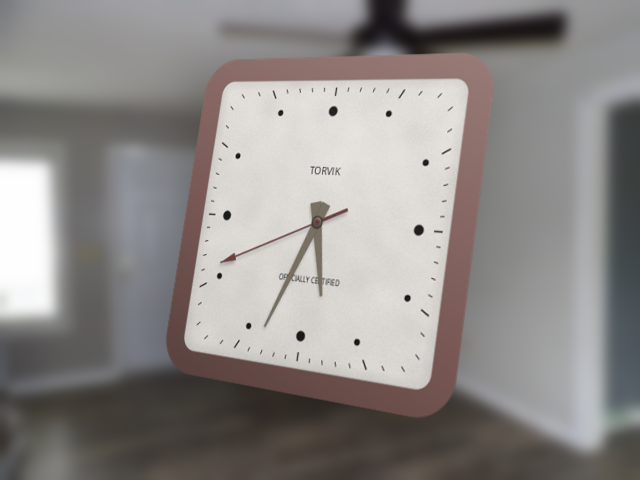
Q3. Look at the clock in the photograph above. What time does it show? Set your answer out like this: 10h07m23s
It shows 5h33m41s
